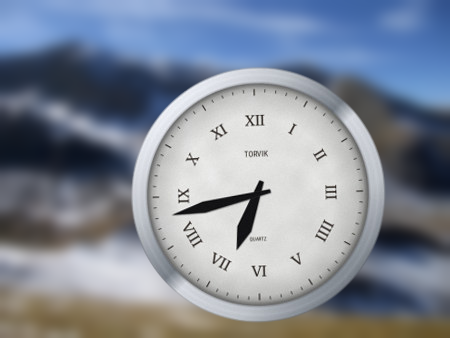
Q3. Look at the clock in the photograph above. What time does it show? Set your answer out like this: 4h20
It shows 6h43
